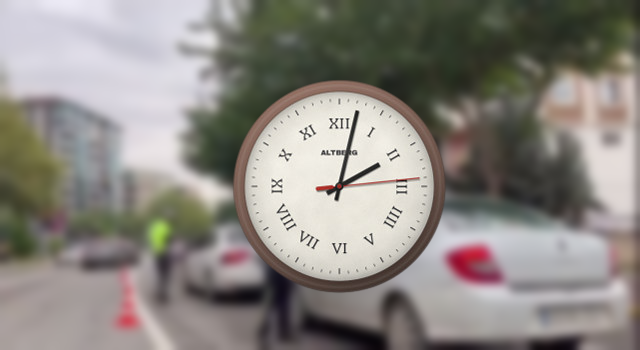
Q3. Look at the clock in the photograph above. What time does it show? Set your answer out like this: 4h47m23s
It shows 2h02m14s
